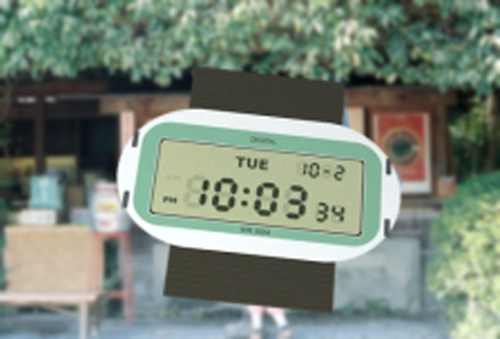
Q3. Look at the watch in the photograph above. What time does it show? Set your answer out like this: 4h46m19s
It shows 10h03m34s
